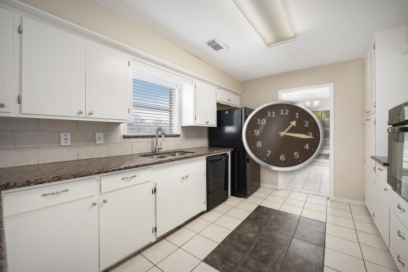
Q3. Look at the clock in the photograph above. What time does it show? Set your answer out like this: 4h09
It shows 1h16
